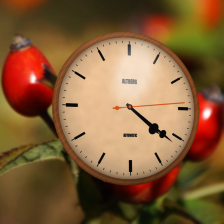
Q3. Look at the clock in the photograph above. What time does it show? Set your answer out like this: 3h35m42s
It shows 4h21m14s
